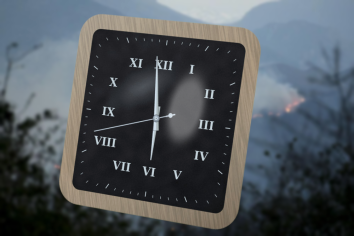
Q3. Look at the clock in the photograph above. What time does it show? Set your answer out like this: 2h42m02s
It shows 5h58m42s
